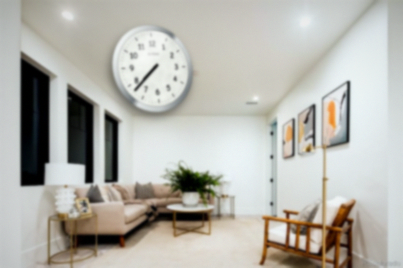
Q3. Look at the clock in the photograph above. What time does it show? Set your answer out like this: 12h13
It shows 7h38
